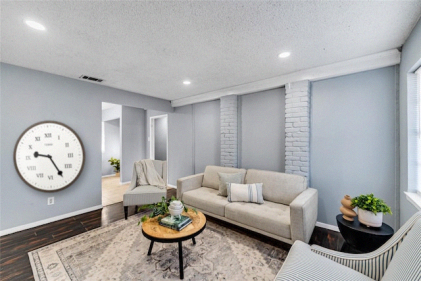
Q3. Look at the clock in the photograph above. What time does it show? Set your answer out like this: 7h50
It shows 9h25
